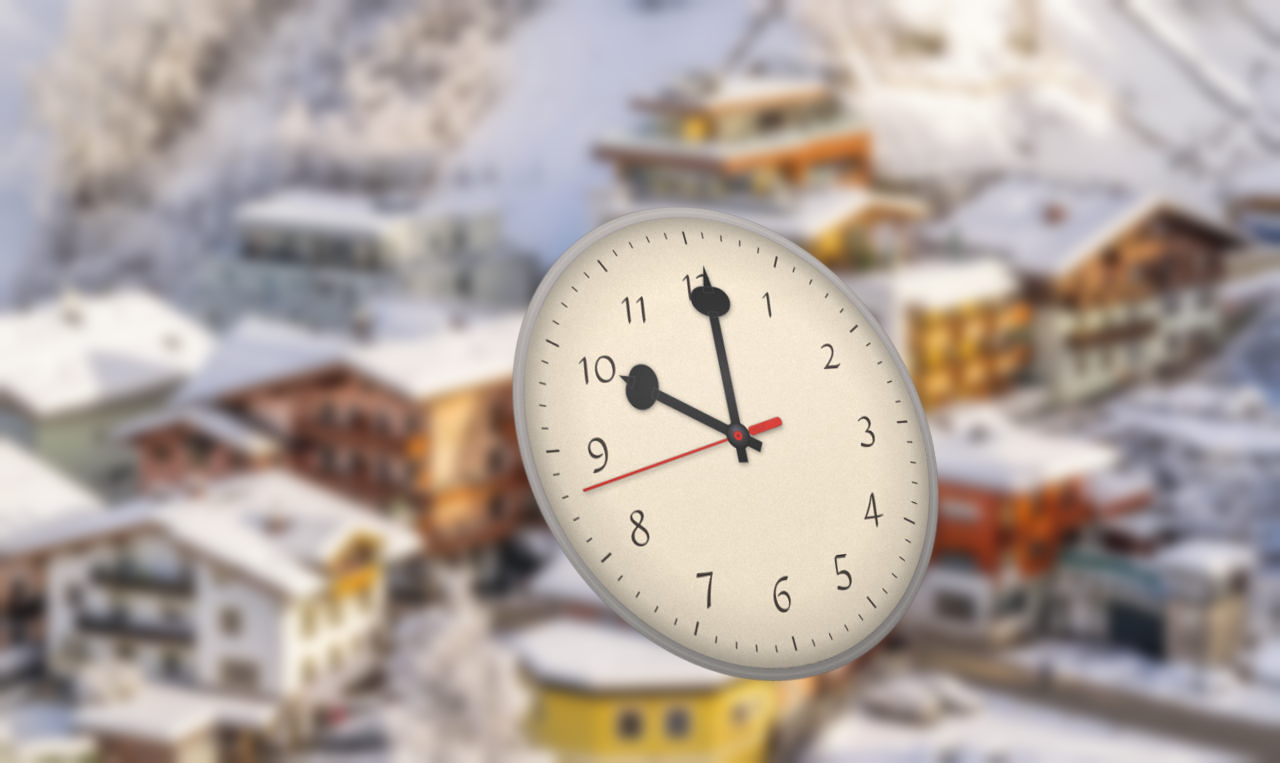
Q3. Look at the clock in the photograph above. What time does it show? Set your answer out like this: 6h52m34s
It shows 10h00m43s
